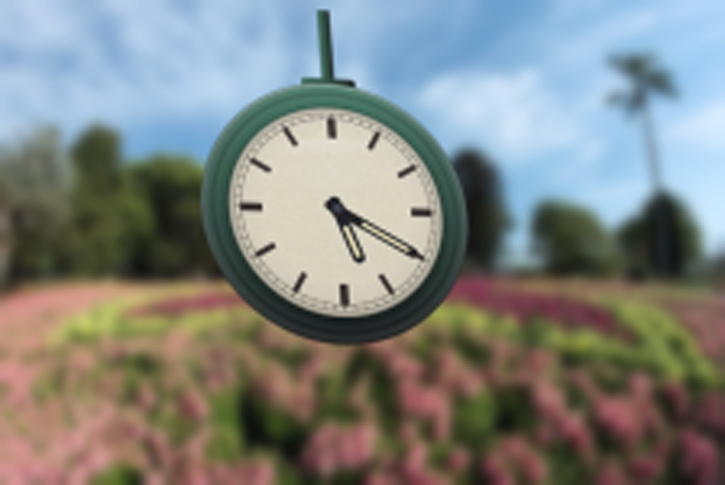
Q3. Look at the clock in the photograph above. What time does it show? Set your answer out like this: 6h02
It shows 5h20
